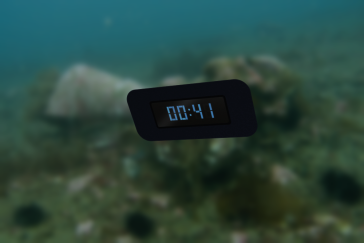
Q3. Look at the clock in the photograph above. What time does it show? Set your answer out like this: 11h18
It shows 0h41
